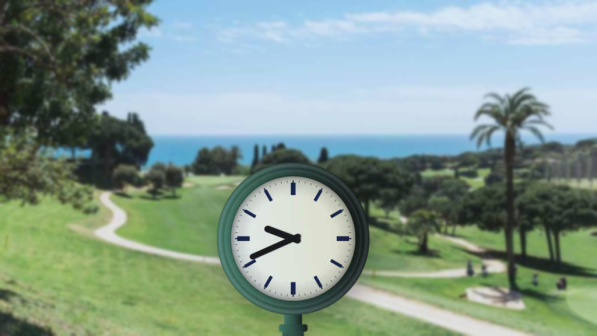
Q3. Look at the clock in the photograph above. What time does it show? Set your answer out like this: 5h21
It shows 9h41
